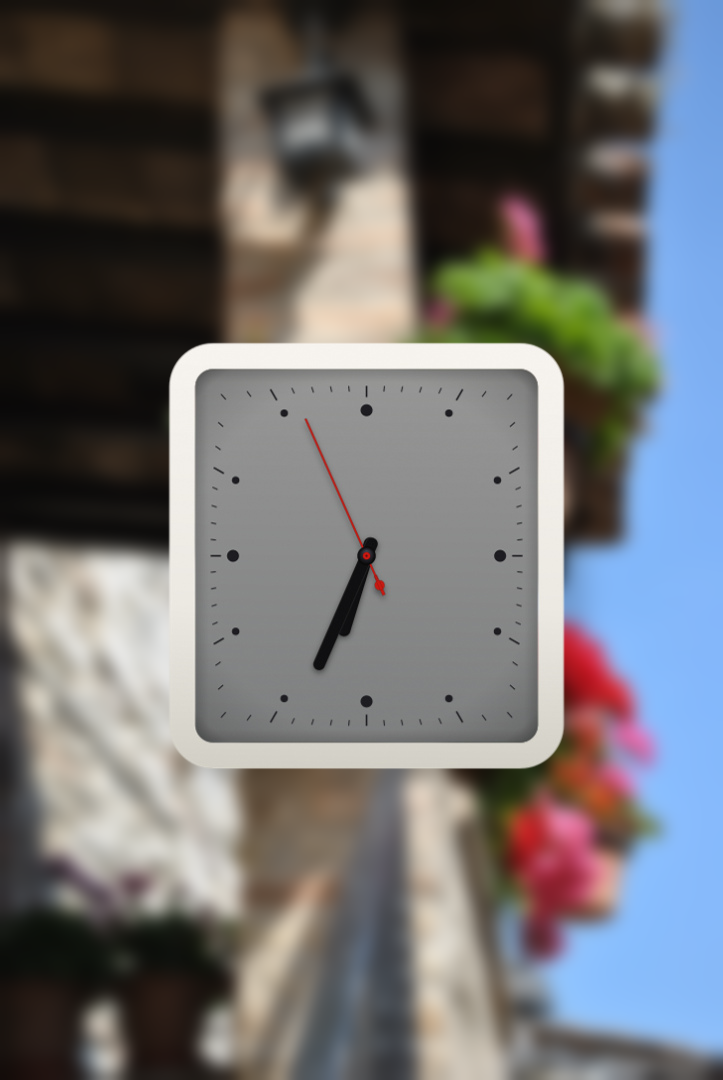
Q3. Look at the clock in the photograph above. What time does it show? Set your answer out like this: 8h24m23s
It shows 6h33m56s
